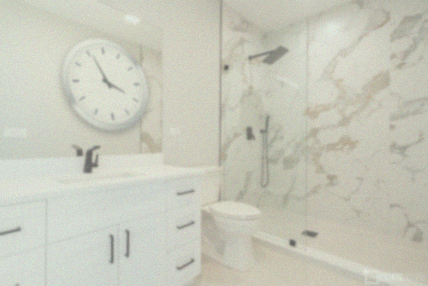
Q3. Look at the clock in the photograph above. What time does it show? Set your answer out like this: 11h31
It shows 3h56
